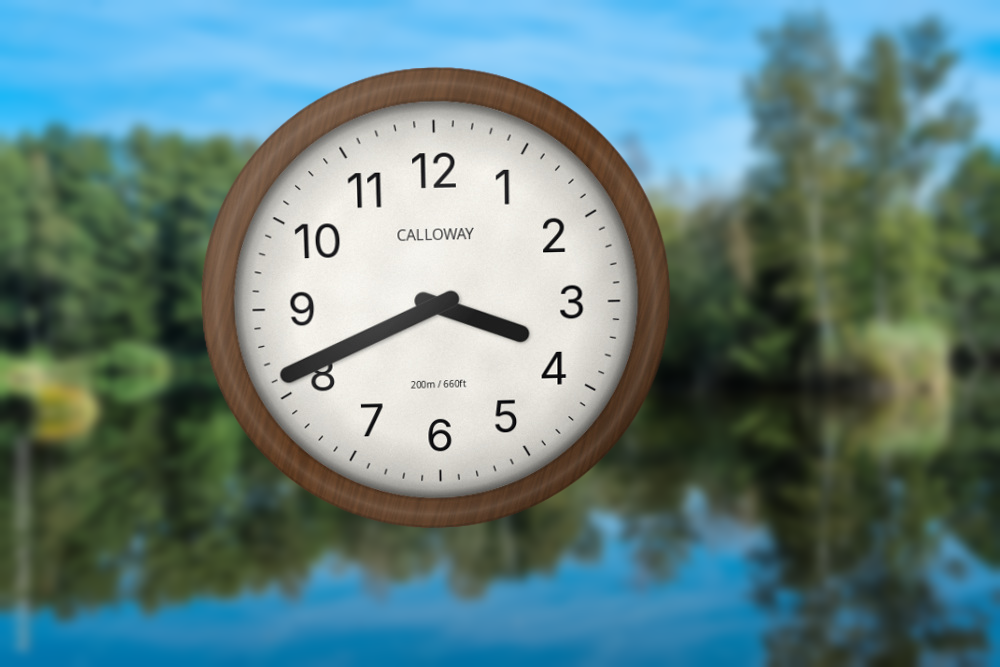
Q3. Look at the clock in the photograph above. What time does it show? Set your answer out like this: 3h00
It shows 3h41
